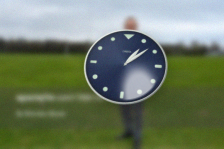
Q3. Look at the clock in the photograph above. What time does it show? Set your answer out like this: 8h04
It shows 1h08
